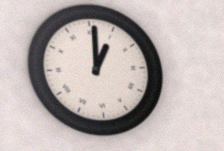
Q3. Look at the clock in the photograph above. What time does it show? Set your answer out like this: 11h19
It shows 1h01
